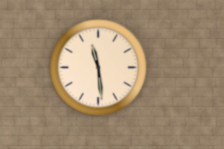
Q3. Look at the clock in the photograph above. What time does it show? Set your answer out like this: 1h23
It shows 11h29
